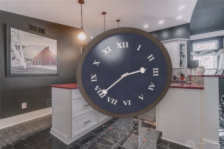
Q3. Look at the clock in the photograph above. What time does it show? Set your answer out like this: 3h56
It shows 2h39
